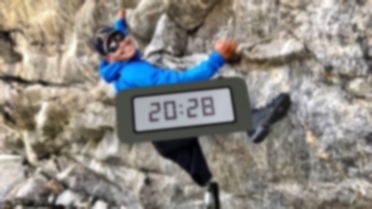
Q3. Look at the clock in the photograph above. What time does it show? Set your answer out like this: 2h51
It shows 20h28
